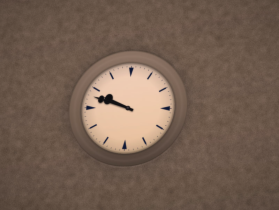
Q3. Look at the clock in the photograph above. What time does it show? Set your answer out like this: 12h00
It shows 9h48
